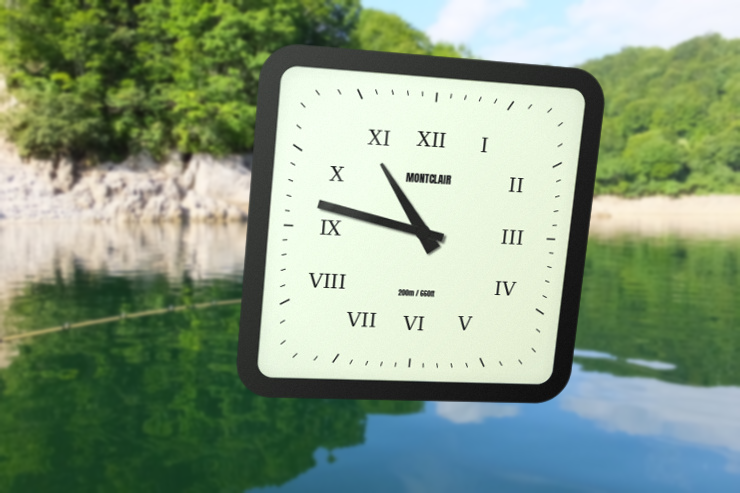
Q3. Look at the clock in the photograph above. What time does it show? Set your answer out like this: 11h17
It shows 10h47
